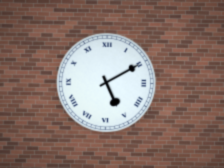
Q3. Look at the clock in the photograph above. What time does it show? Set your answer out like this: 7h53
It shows 5h10
